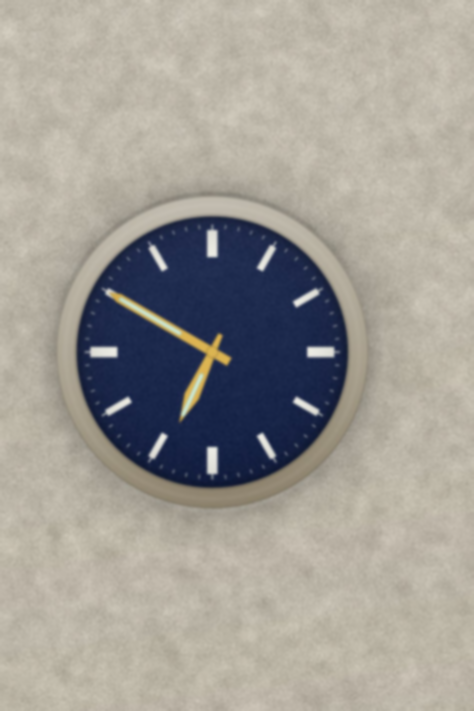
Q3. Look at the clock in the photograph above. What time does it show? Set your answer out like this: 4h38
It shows 6h50
